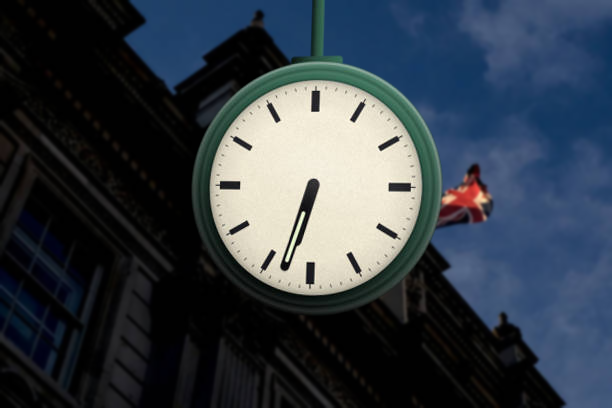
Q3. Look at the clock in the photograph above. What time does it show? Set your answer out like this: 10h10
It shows 6h33
